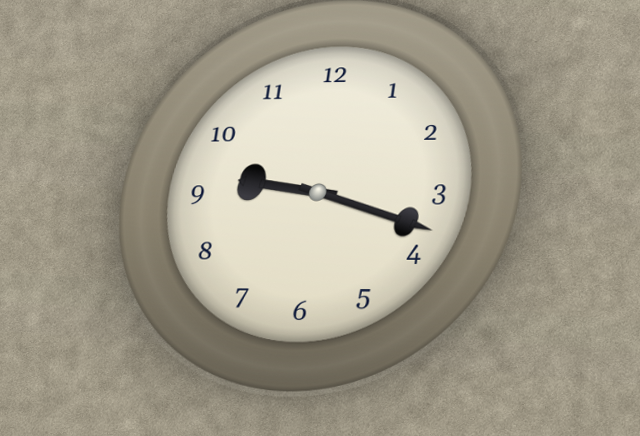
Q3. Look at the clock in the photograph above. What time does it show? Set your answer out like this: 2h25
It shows 9h18
